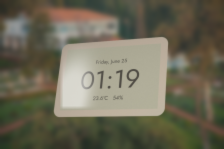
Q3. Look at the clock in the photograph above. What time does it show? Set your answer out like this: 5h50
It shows 1h19
